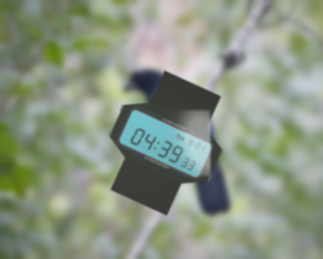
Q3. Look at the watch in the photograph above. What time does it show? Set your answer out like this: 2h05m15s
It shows 4h39m33s
